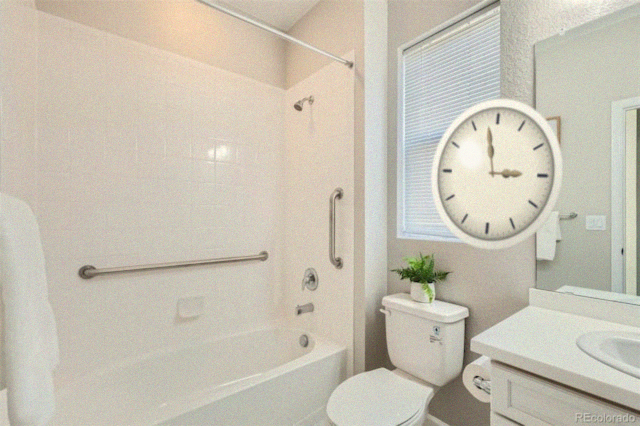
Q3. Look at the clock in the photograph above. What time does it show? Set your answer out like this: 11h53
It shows 2h58
